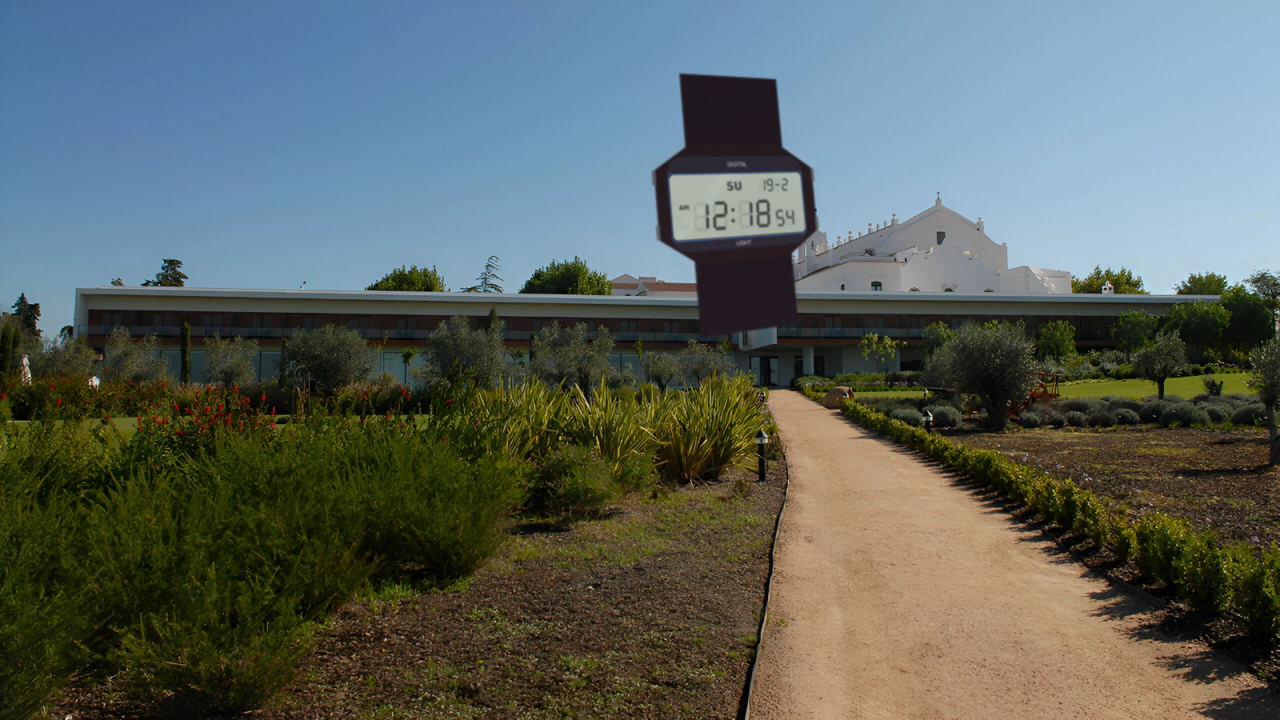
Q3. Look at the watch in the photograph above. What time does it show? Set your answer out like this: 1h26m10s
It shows 12h18m54s
